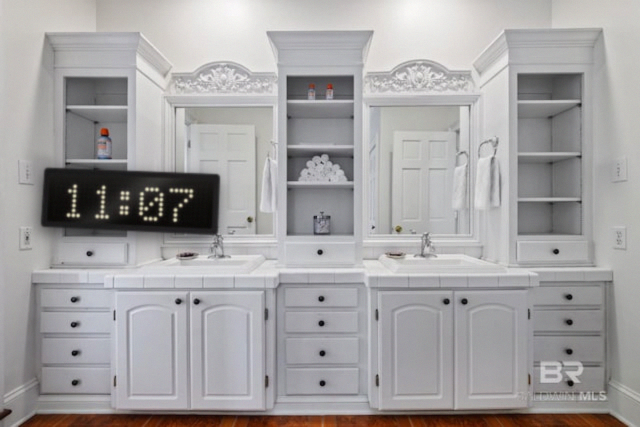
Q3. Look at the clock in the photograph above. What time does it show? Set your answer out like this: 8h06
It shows 11h07
